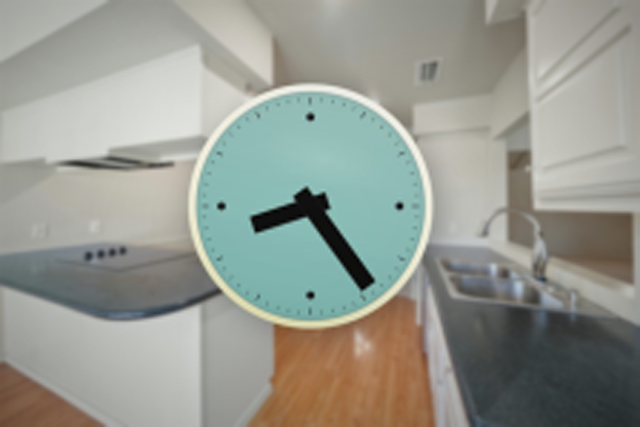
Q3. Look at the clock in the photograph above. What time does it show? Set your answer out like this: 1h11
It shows 8h24
